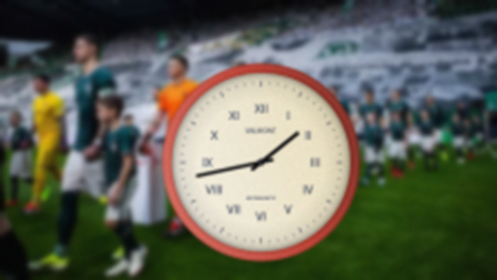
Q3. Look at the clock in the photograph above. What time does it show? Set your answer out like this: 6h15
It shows 1h43
